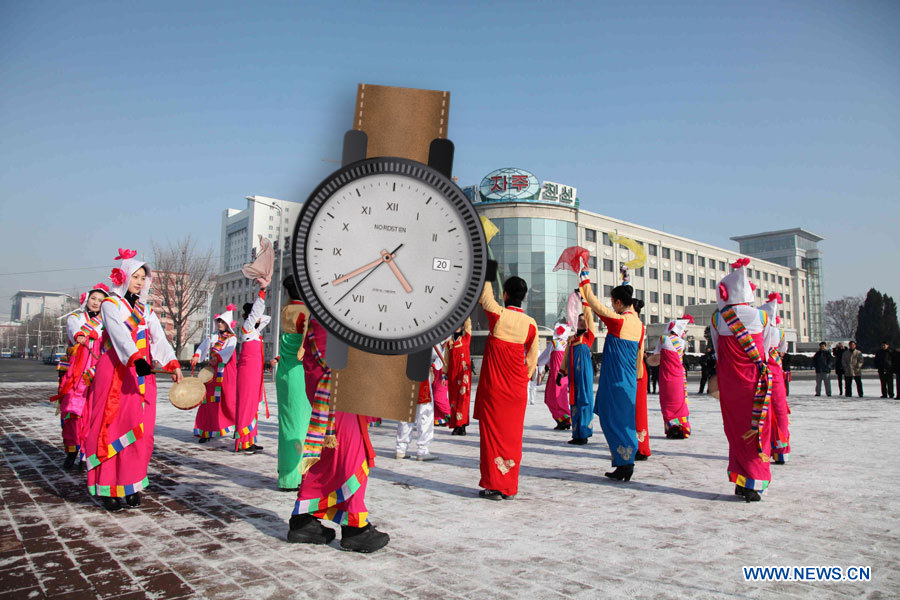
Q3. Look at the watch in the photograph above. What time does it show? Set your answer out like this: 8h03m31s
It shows 4h39m37s
